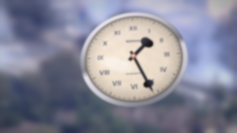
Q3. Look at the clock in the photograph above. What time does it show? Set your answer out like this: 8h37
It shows 1h26
